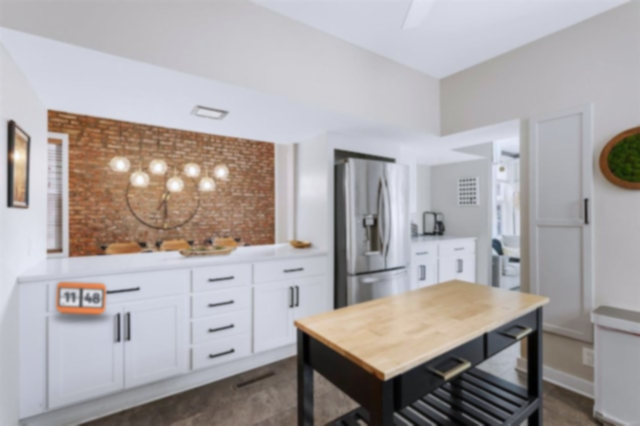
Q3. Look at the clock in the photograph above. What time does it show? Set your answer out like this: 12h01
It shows 11h48
